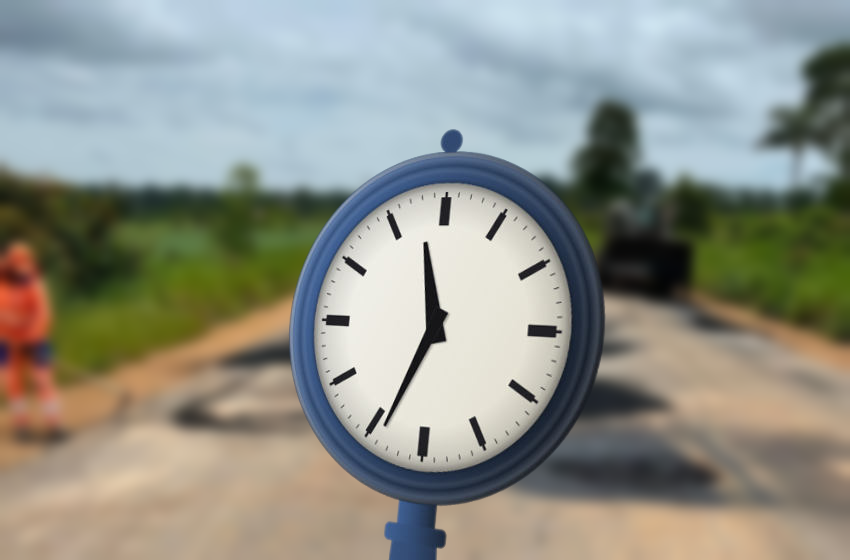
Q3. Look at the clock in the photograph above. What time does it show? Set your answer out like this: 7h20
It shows 11h34
